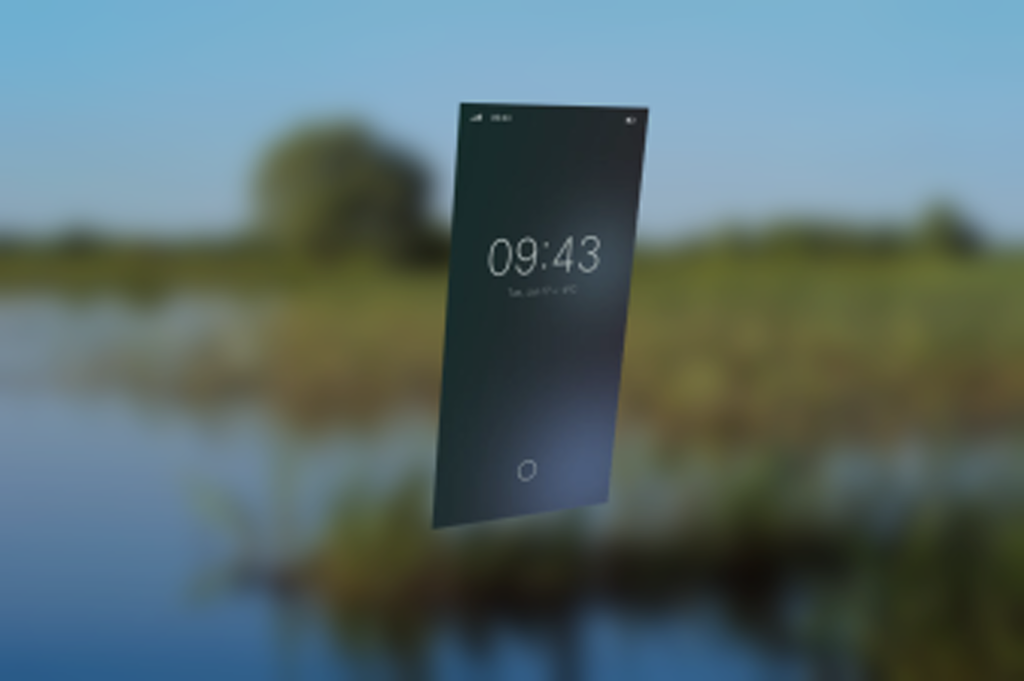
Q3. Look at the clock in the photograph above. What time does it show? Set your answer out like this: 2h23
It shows 9h43
